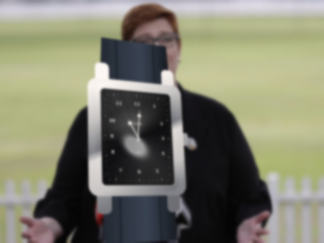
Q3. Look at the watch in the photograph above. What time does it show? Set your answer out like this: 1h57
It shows 11h01
